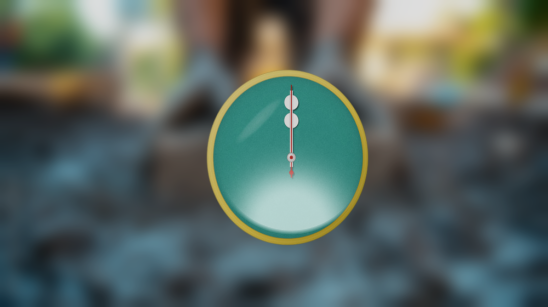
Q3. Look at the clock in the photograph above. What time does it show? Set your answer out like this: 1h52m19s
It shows 12h00m00s
